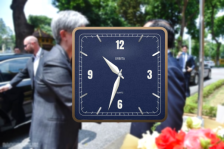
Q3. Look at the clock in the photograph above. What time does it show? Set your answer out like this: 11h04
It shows 10h33
